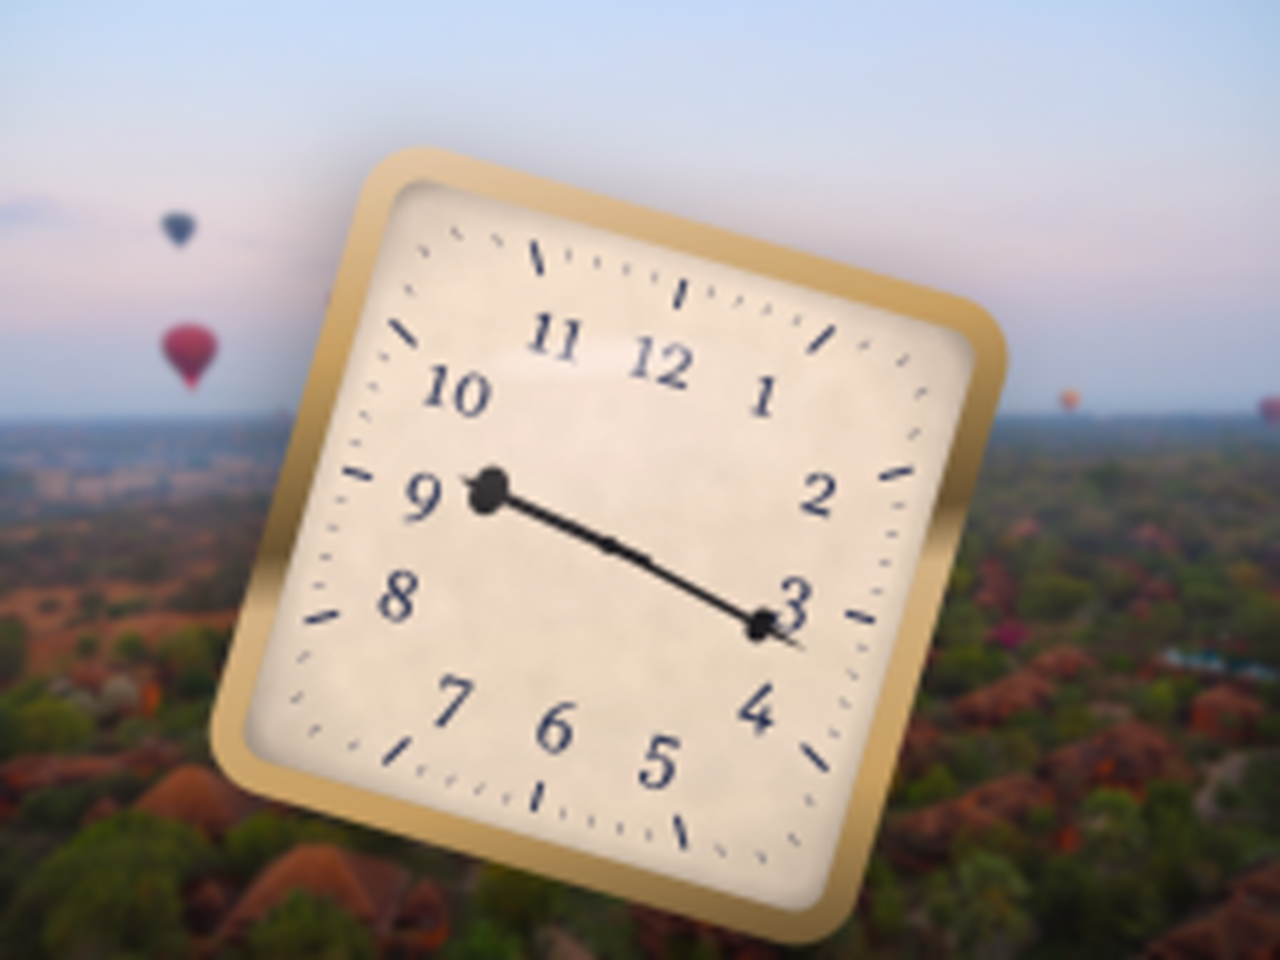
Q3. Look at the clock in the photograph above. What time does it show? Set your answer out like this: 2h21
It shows 9h17
